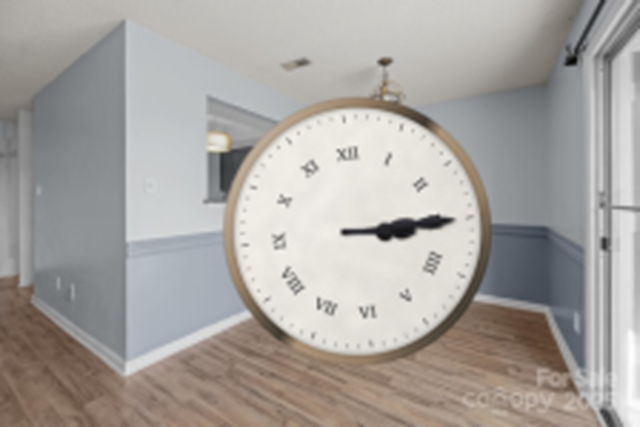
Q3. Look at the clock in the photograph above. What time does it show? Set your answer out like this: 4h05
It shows 3h15
